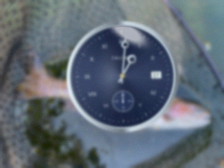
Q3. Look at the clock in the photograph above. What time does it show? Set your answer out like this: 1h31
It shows 1h01
